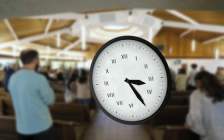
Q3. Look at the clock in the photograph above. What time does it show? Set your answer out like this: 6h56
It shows 3h25
